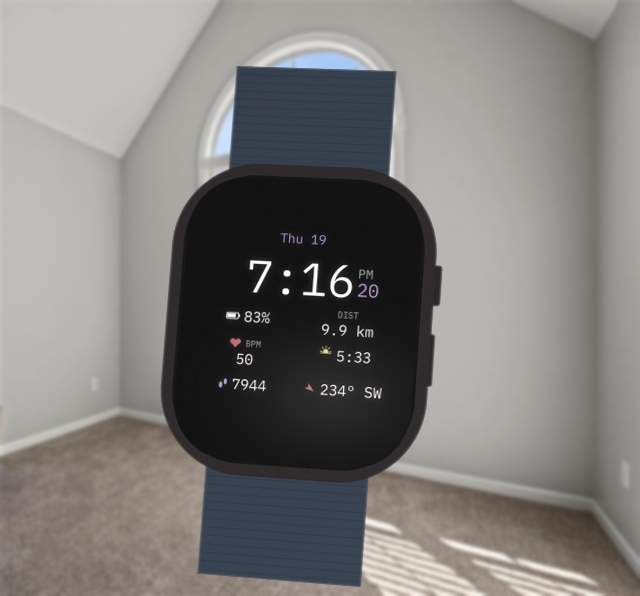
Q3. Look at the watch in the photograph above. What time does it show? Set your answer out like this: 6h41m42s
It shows 7h16m20s
